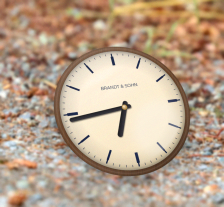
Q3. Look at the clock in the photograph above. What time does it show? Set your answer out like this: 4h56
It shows 6h44
